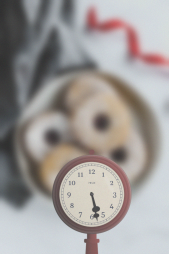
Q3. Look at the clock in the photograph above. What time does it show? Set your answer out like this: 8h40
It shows 5h28
